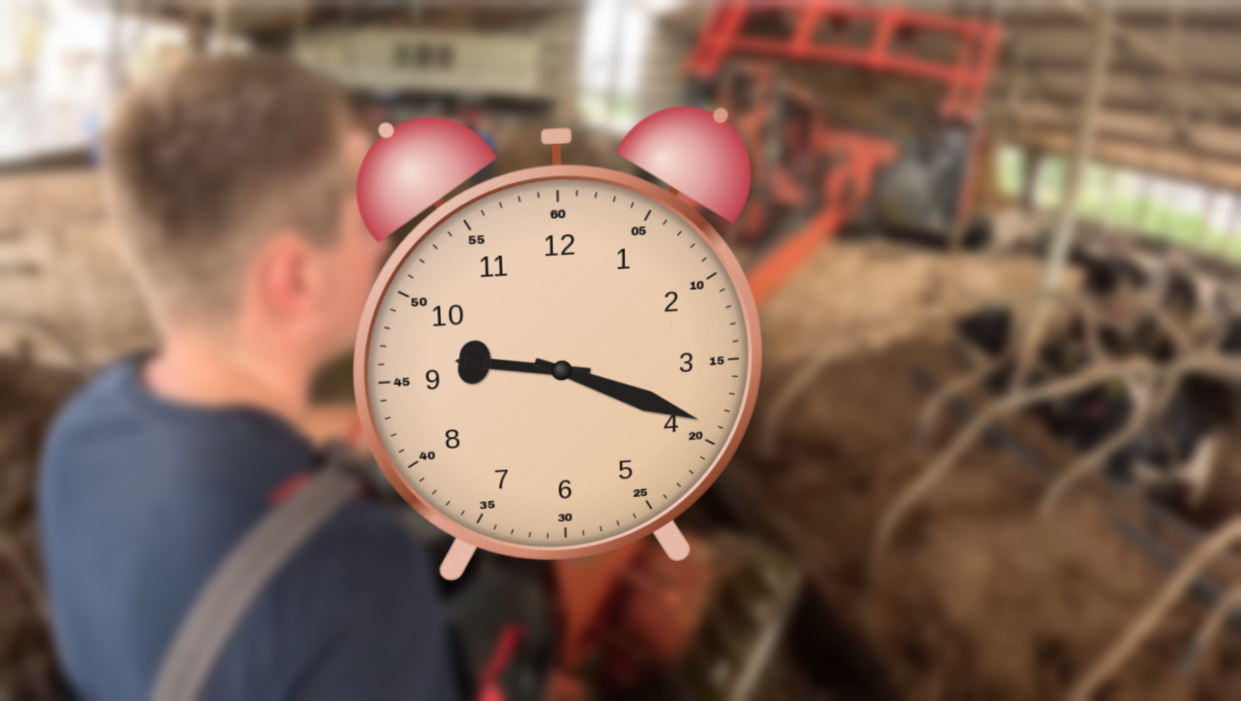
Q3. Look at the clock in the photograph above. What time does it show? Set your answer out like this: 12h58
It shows 9h19
